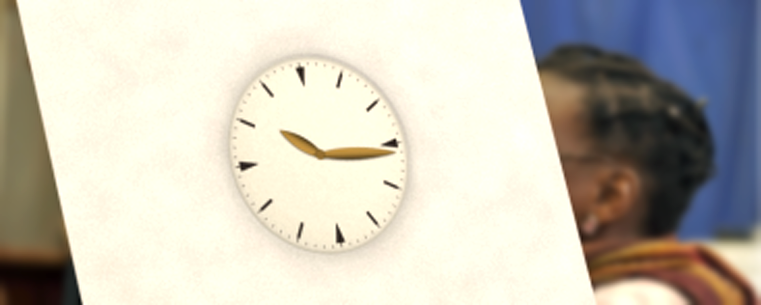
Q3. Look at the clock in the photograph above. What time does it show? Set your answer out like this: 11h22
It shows 10h16
